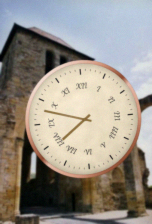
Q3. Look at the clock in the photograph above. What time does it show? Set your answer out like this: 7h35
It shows 7h48
